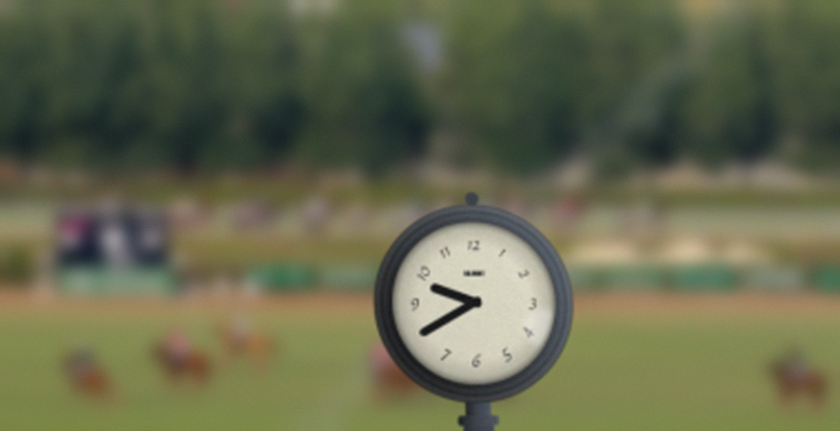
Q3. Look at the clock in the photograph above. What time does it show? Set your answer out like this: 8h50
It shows 9h40
